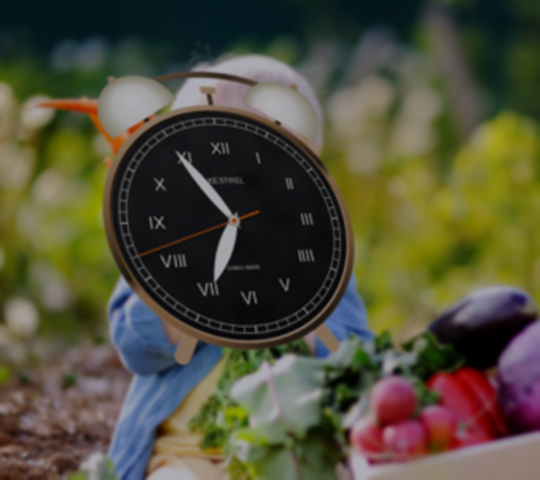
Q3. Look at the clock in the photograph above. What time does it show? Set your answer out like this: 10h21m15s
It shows 6h54m42s
